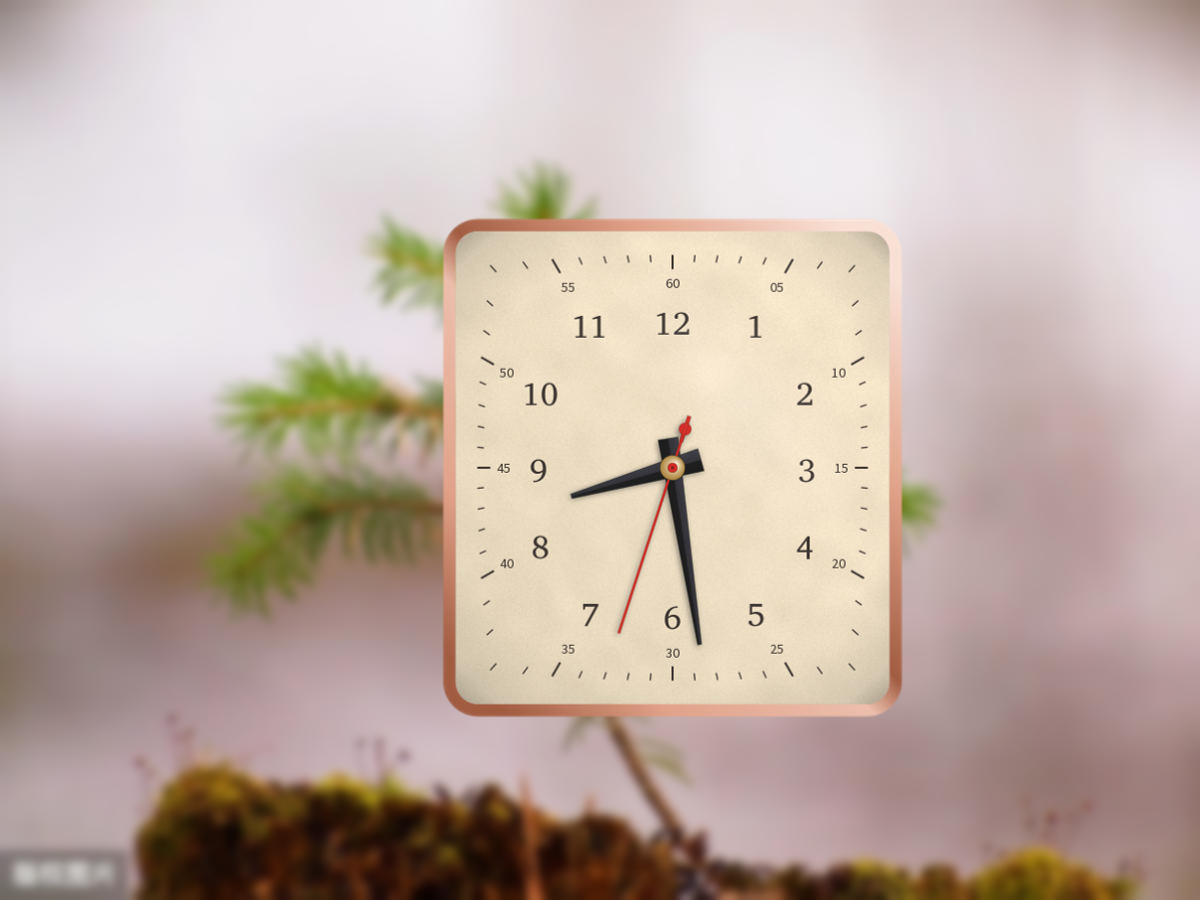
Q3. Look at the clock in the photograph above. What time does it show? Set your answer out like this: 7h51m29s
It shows 8h28m33s
